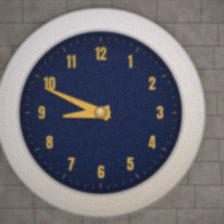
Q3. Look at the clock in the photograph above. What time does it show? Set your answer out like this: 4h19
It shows 8h49
